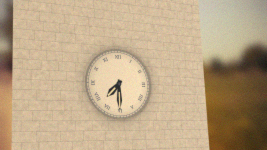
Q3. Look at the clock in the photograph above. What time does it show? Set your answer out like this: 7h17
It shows 7h30
